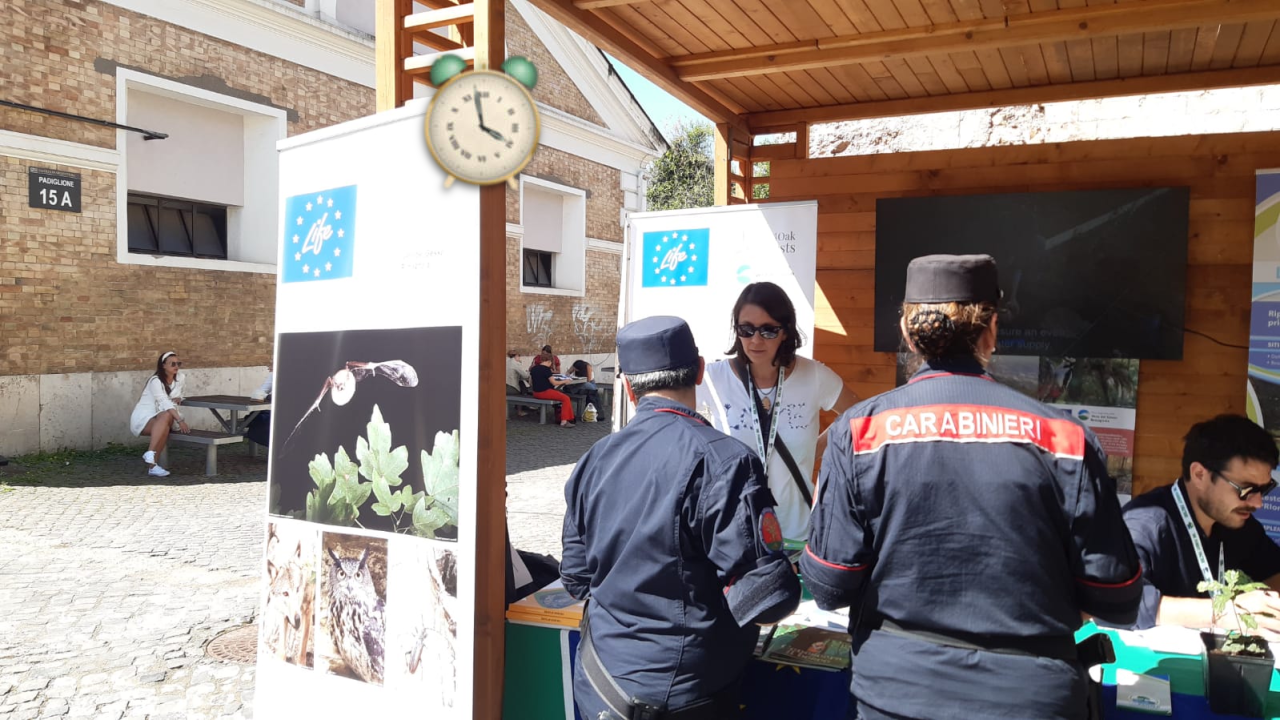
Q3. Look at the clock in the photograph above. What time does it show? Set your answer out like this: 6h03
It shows 3h58
